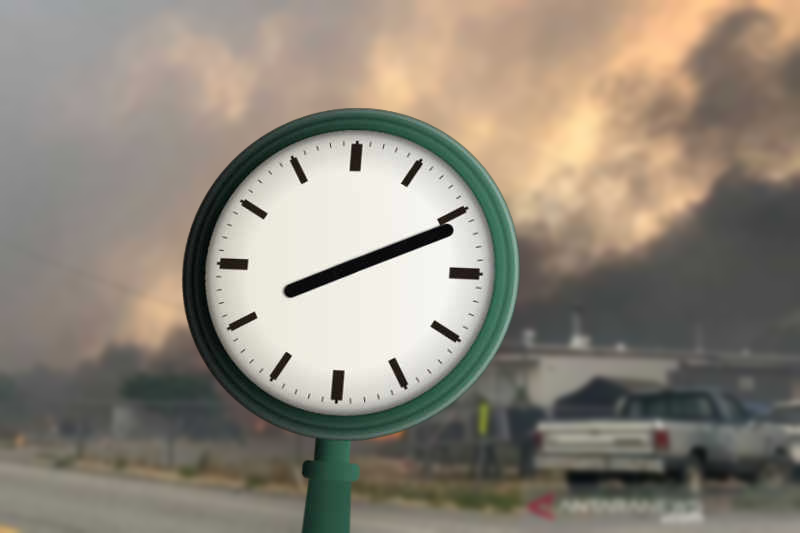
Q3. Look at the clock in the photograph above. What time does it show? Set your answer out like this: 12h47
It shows 8h11
